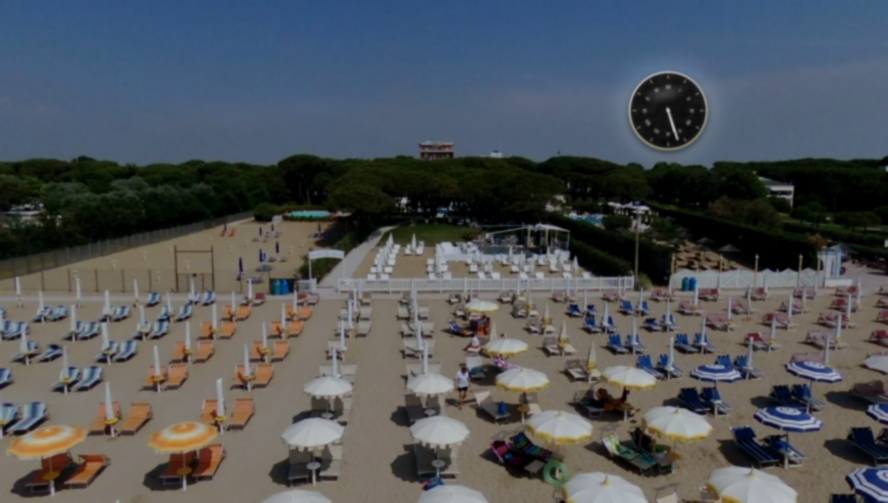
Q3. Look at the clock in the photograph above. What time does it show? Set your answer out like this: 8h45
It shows 5h27
